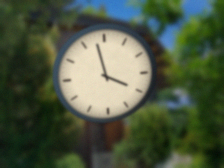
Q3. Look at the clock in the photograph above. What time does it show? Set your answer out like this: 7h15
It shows 3h58
